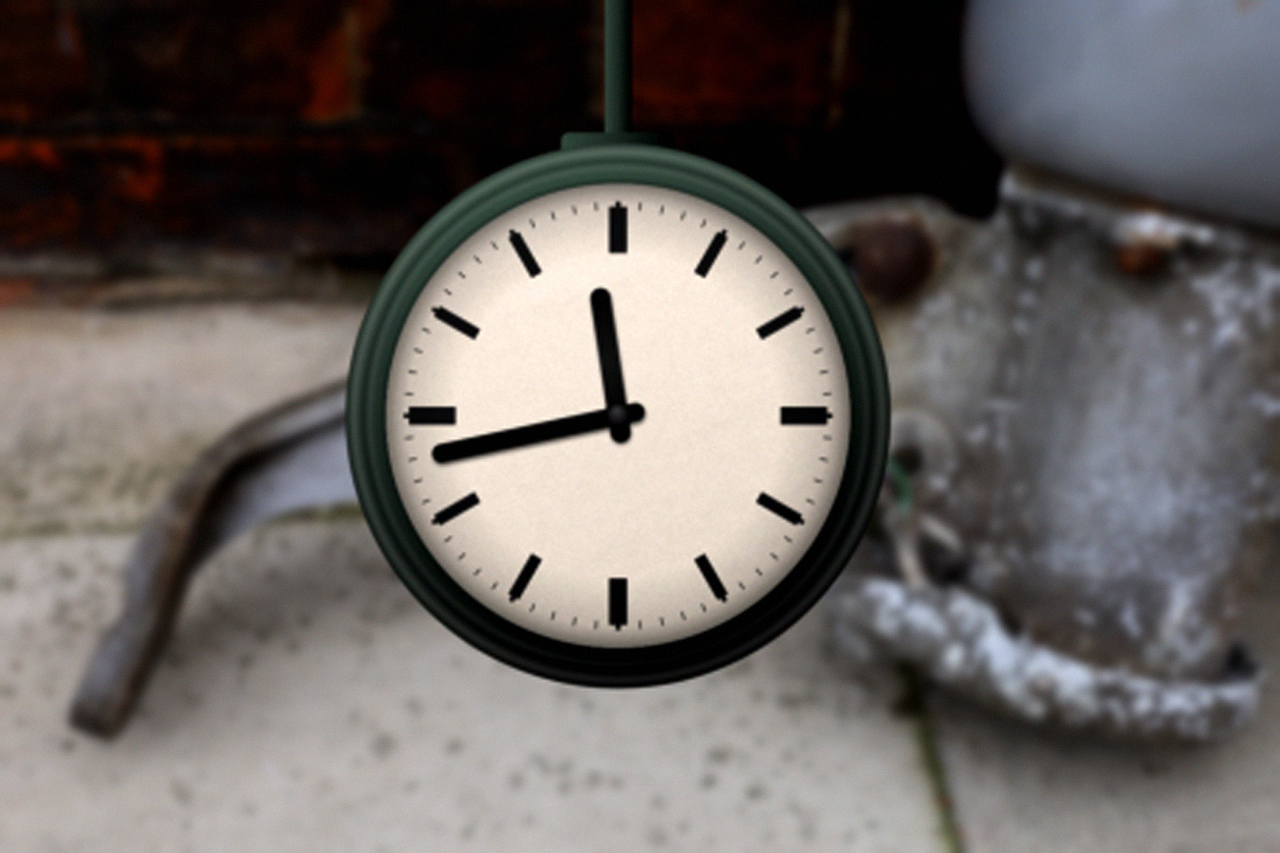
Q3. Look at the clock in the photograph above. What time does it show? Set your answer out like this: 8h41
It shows 11h43
